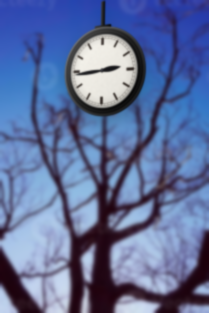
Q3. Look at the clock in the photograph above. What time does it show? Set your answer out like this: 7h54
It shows 2h44
